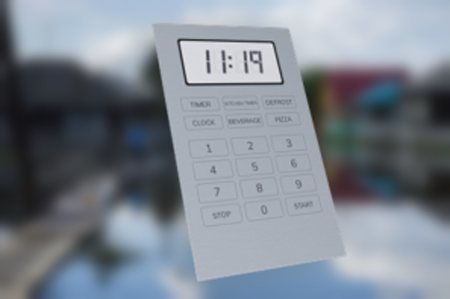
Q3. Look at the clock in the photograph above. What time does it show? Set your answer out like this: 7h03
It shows 11h19
